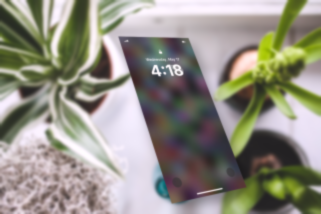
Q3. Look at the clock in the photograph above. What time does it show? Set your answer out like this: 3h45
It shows 4h18
